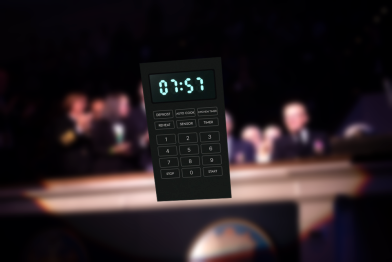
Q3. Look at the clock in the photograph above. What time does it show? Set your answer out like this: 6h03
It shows 7h57
